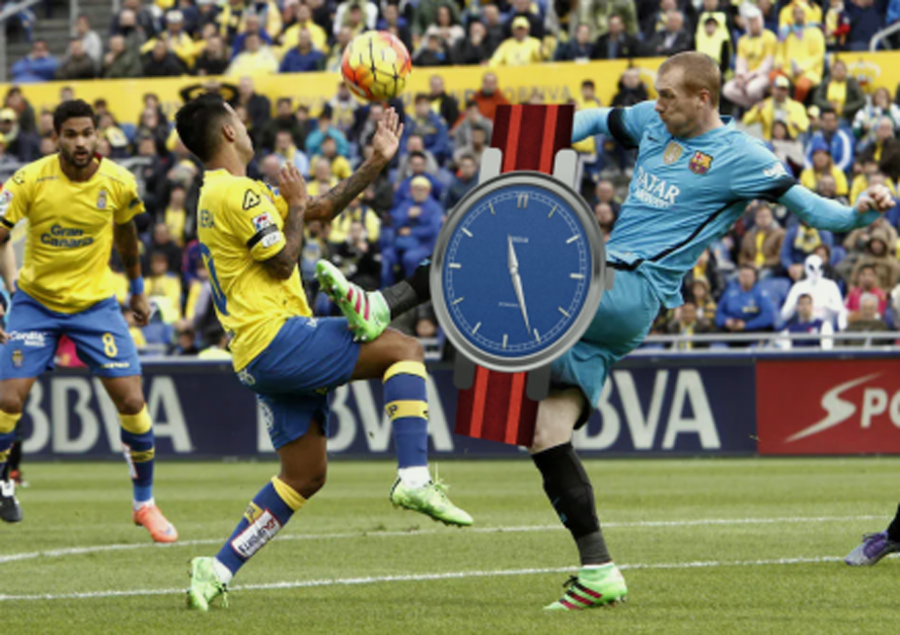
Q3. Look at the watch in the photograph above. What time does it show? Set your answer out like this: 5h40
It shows 11h26
